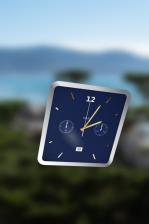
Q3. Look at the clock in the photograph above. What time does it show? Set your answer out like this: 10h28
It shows 2h04
